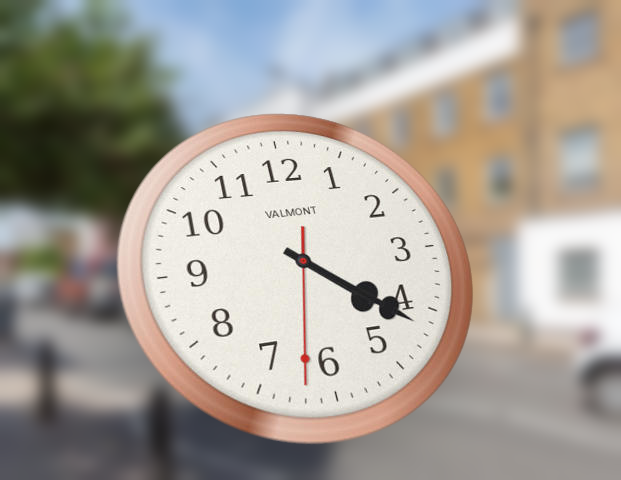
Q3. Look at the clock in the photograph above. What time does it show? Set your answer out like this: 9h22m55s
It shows 4h21m32s
